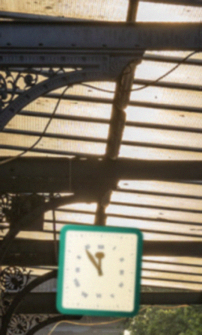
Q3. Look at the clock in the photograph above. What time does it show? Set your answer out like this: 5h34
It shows 11h54
